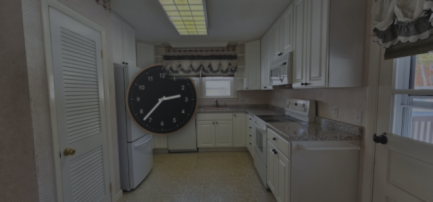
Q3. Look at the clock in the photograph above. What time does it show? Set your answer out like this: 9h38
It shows 2h37
